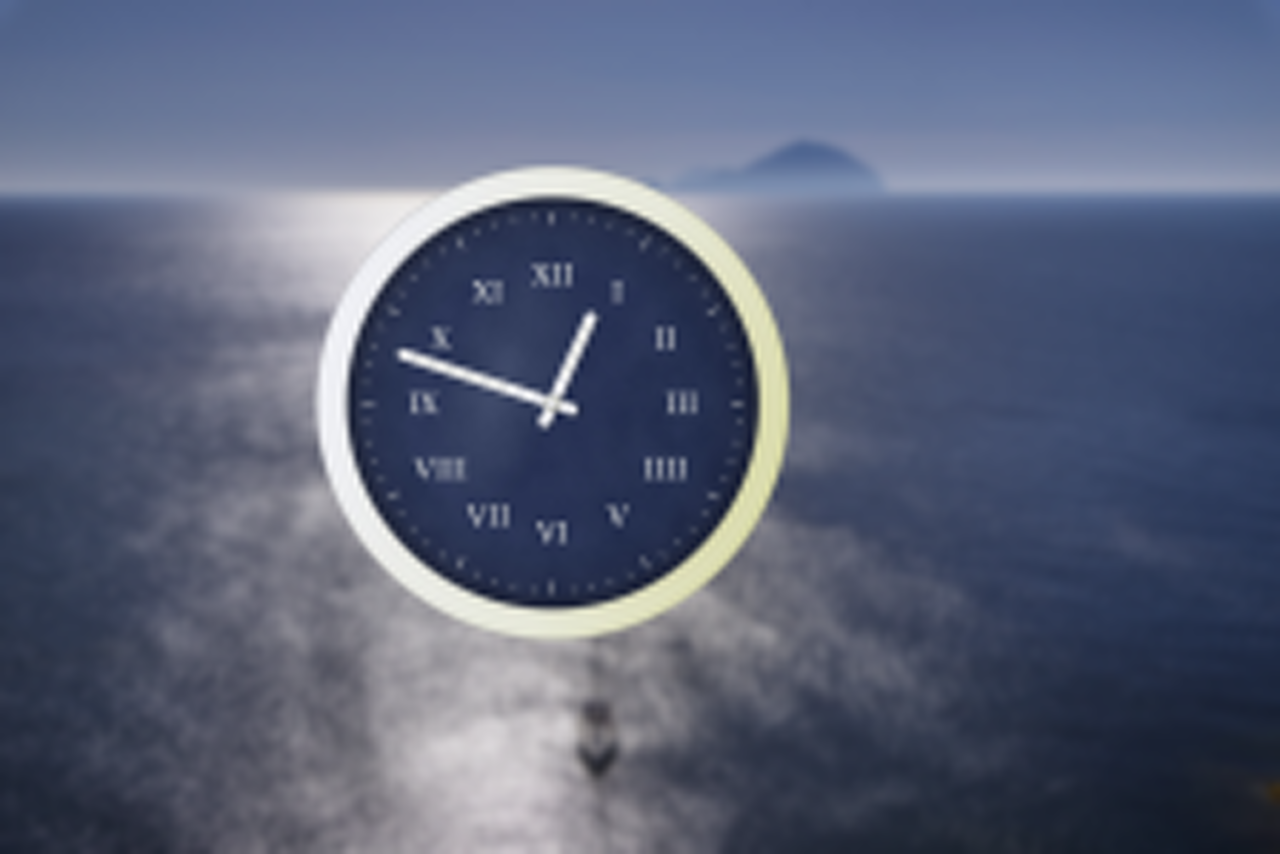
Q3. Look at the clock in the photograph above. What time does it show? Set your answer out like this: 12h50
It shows 12h48
